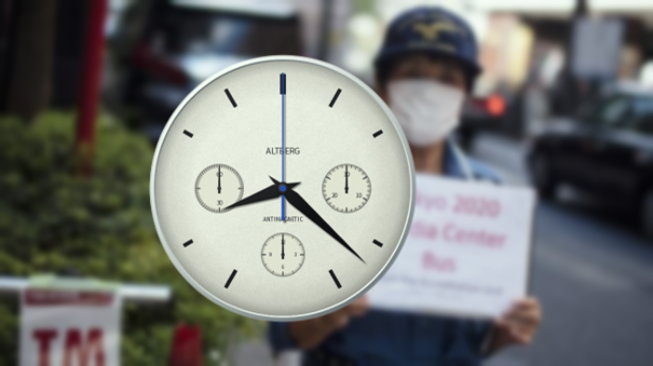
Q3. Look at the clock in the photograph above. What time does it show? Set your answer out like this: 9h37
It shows 8h22
